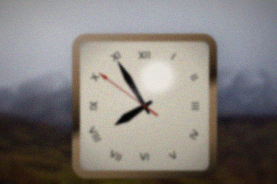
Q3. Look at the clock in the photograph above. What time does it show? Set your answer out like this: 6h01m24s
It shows 7h54m51s
